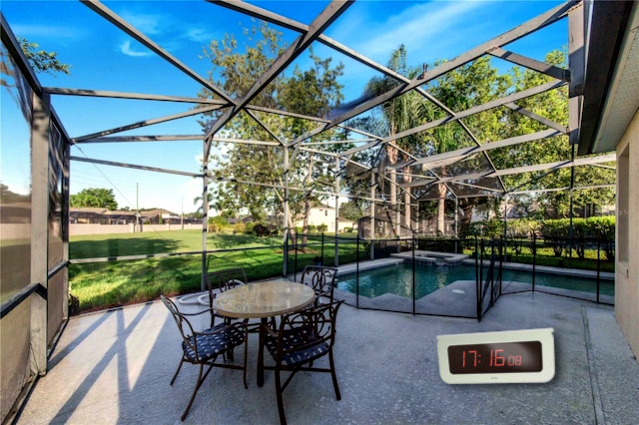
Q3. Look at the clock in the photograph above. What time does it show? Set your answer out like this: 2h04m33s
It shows 17h16m08s
